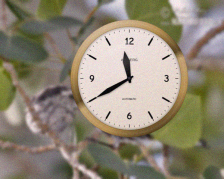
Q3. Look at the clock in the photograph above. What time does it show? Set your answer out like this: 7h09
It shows 11h40
